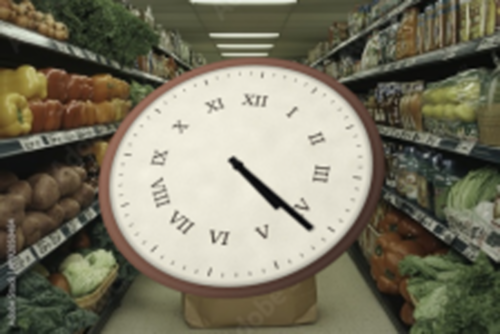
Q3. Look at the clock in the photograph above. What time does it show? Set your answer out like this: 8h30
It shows 4h21
